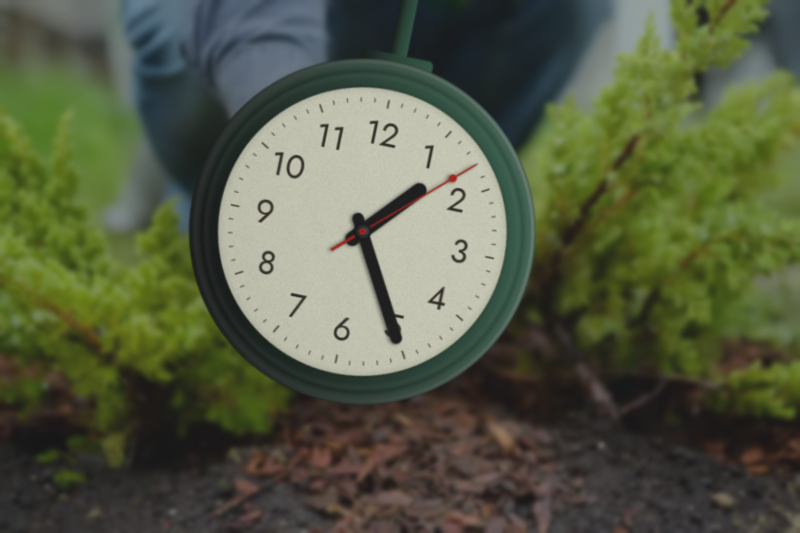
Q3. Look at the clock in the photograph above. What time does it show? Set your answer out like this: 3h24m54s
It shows 1h25m08s
